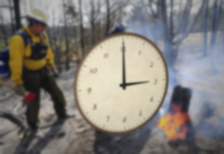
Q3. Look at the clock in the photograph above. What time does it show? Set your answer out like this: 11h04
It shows 3h00
